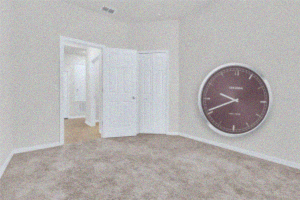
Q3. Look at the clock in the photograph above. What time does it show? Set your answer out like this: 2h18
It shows 9h41
